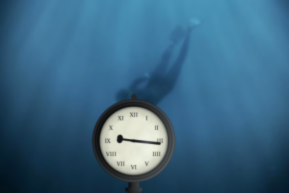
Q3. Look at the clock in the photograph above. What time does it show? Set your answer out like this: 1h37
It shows 9h16
